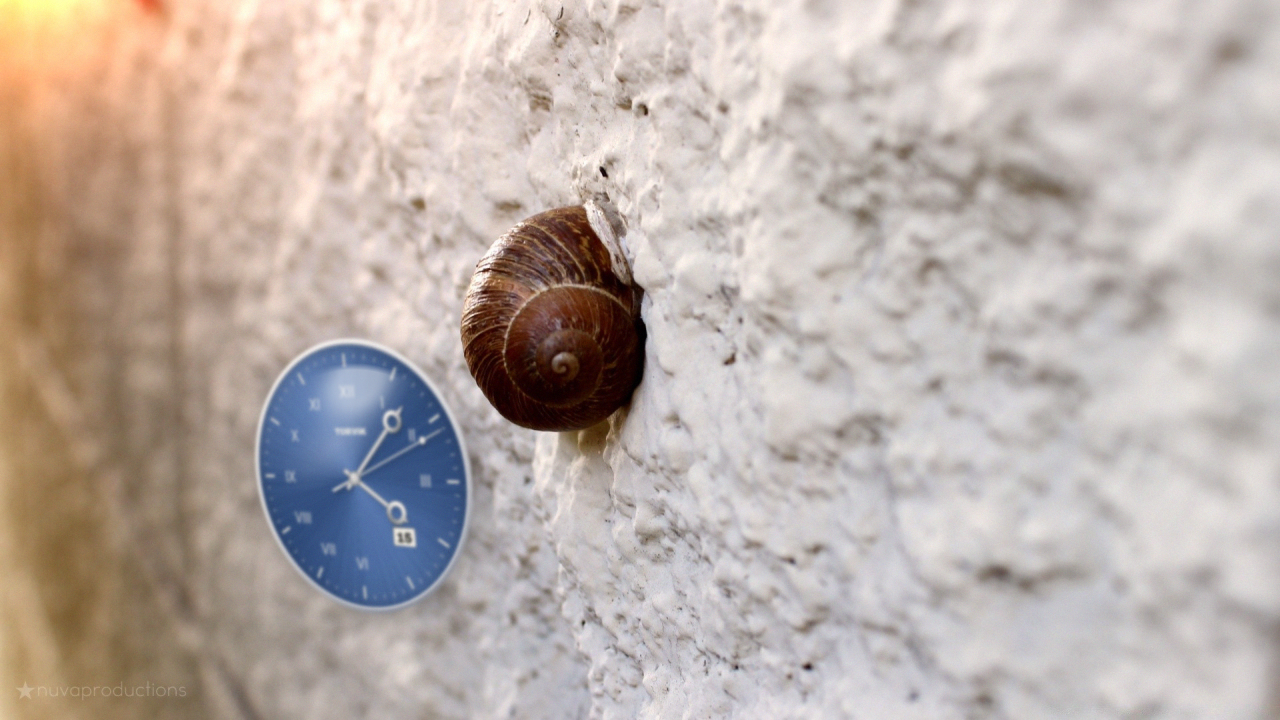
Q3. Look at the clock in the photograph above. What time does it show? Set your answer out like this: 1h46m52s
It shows 4h07m11s
